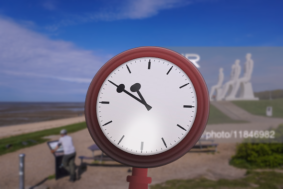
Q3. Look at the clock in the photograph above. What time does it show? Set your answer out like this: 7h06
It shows 10h50
